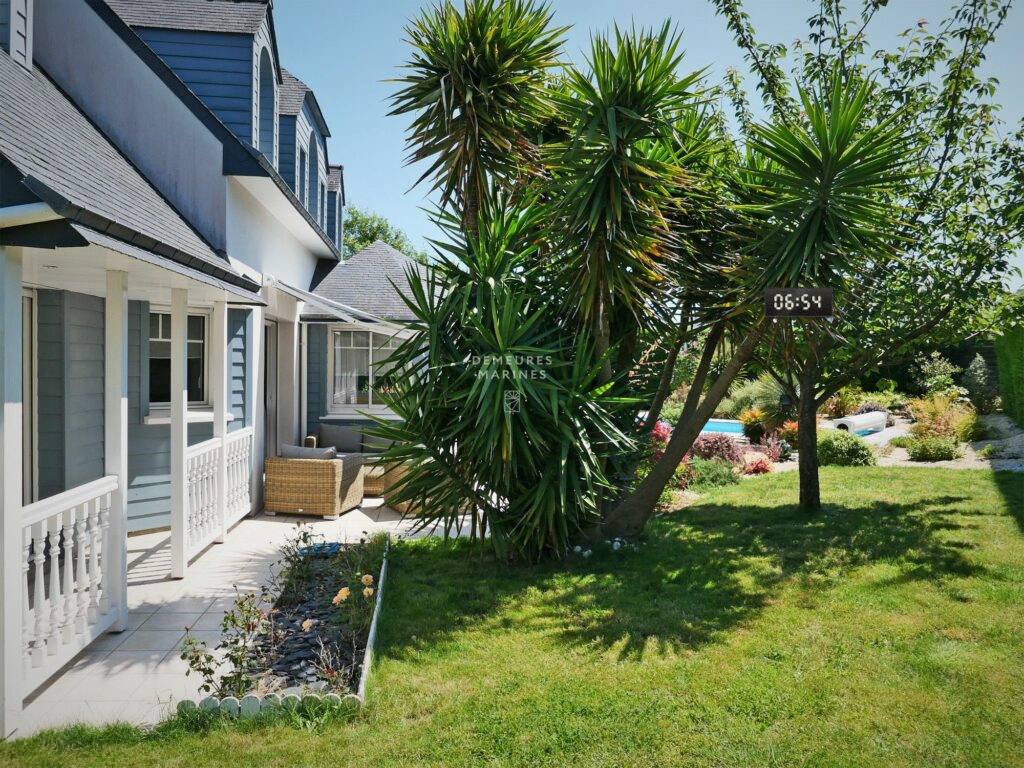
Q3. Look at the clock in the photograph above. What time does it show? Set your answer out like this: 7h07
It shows 6h54
